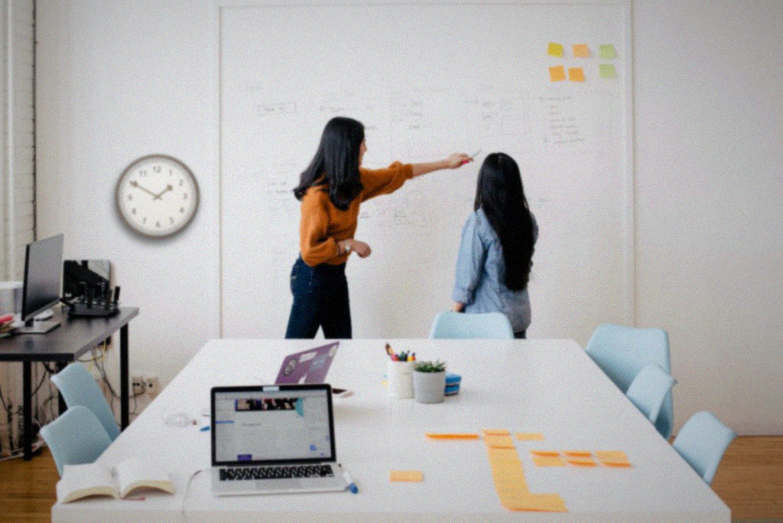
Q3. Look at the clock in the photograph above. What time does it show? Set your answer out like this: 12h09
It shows 1h50
